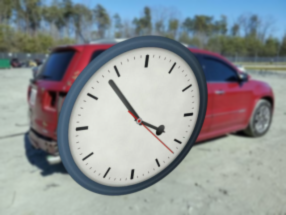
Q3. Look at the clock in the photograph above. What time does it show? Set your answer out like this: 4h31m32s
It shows 3h53m22s
